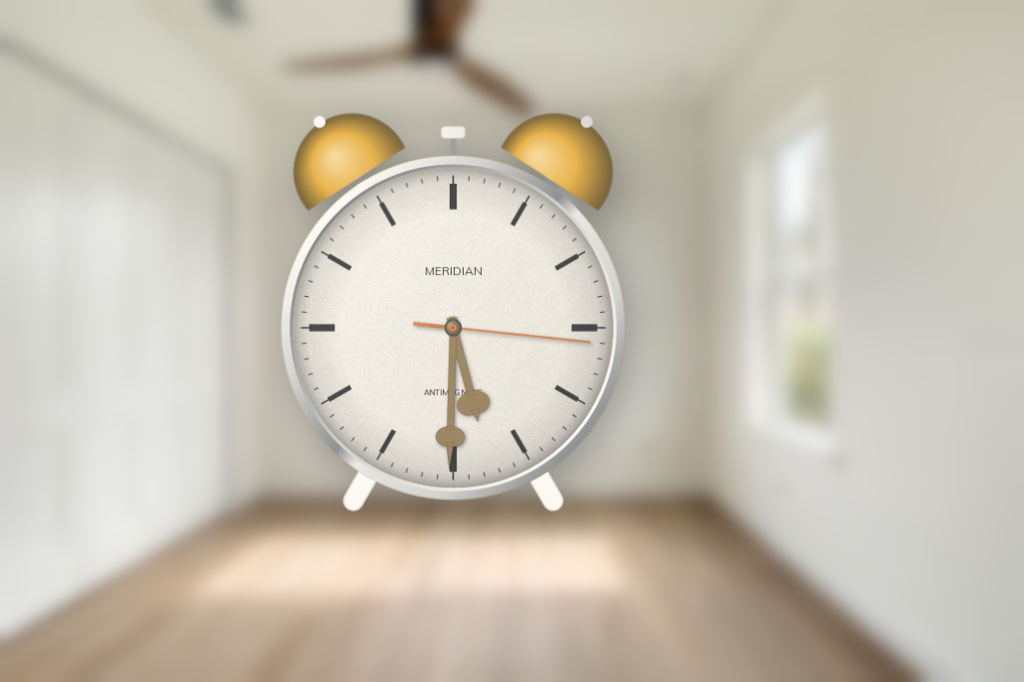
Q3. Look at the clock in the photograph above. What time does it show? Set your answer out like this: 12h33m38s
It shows 5h30m16s
